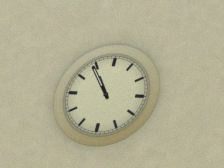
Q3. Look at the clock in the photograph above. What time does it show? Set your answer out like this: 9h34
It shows 10h54
